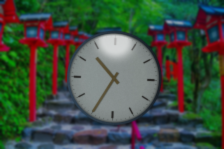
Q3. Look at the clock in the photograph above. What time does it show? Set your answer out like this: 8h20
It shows 10h35
